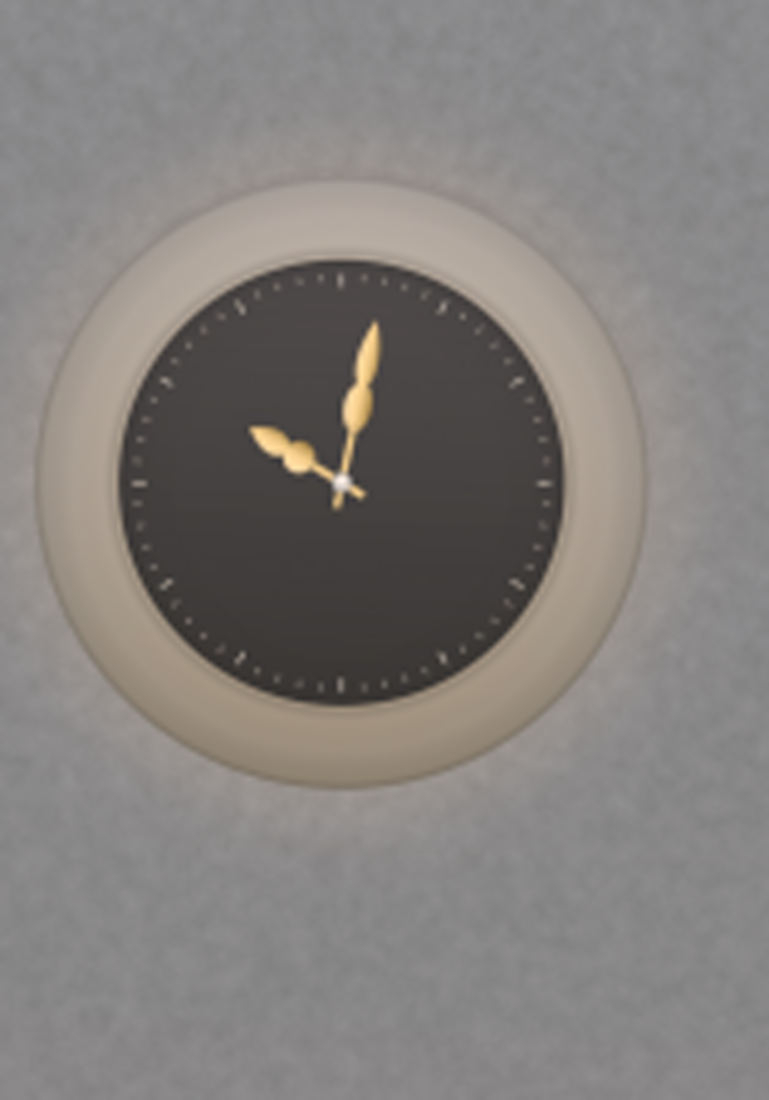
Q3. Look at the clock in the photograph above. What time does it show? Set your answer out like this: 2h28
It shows 10h02
